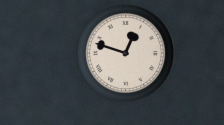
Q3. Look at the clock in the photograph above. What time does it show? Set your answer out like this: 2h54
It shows 12h48
